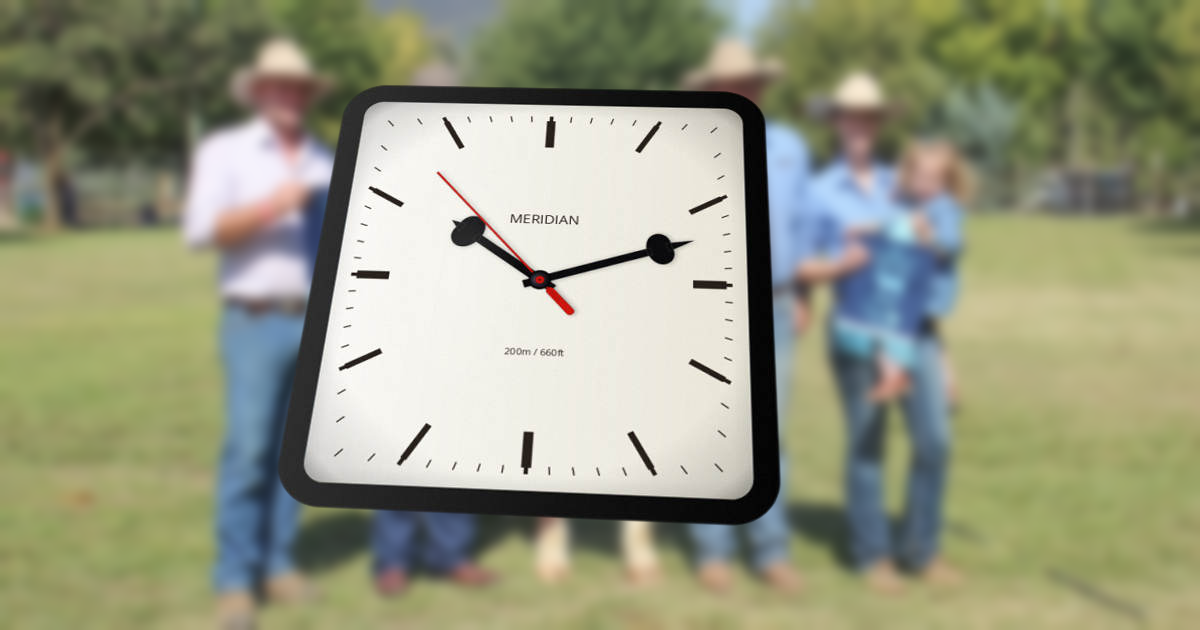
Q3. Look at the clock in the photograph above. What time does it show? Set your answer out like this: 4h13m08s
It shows 10h11m53s
